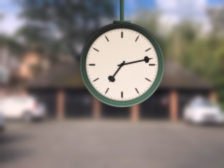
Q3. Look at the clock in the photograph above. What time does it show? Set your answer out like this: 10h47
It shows 7h13
